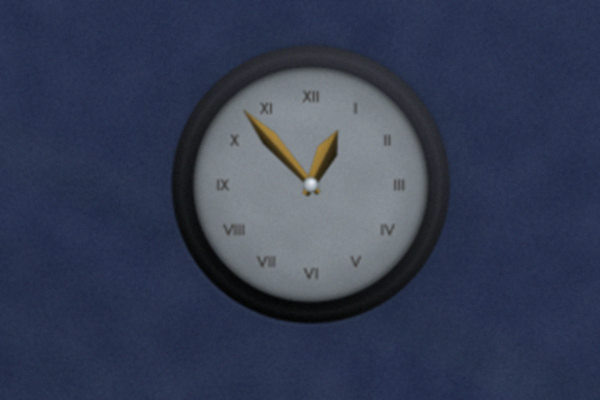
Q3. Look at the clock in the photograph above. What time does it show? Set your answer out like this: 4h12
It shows 12h53
